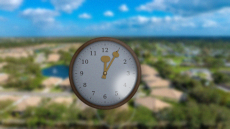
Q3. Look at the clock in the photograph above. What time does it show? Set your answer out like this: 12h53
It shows 12h05
